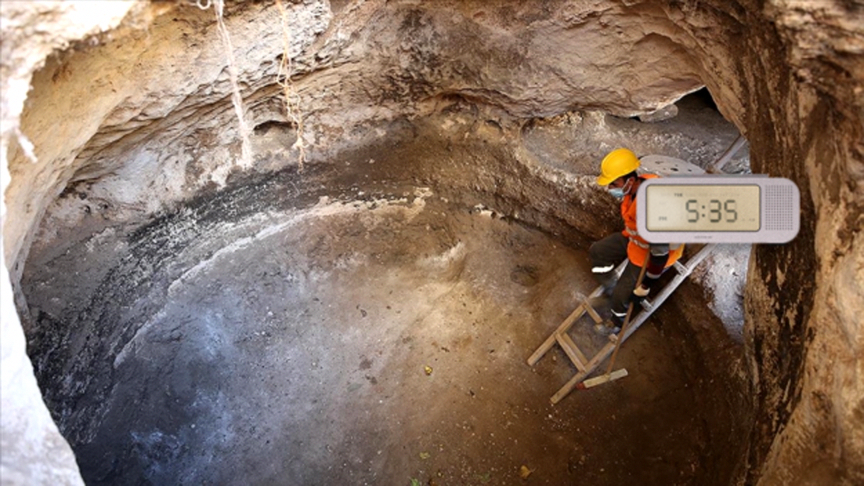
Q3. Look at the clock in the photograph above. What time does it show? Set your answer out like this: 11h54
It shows 5h35
